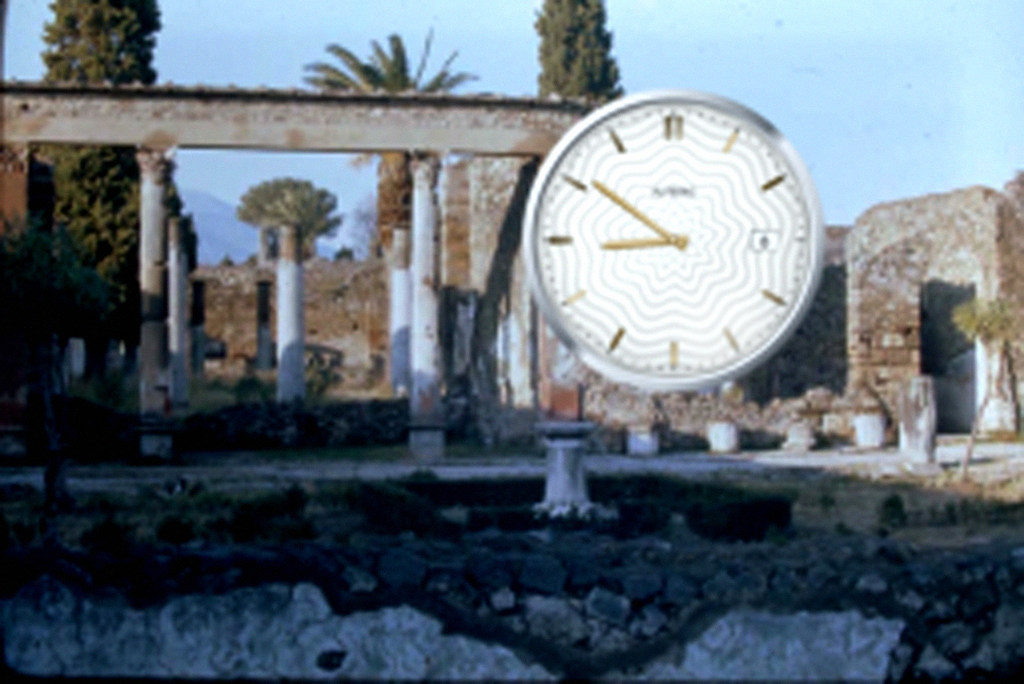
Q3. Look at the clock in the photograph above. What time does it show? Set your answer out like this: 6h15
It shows 8h51
